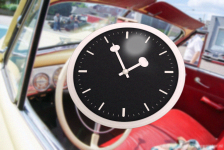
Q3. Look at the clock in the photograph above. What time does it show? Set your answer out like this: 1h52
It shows 1h56
